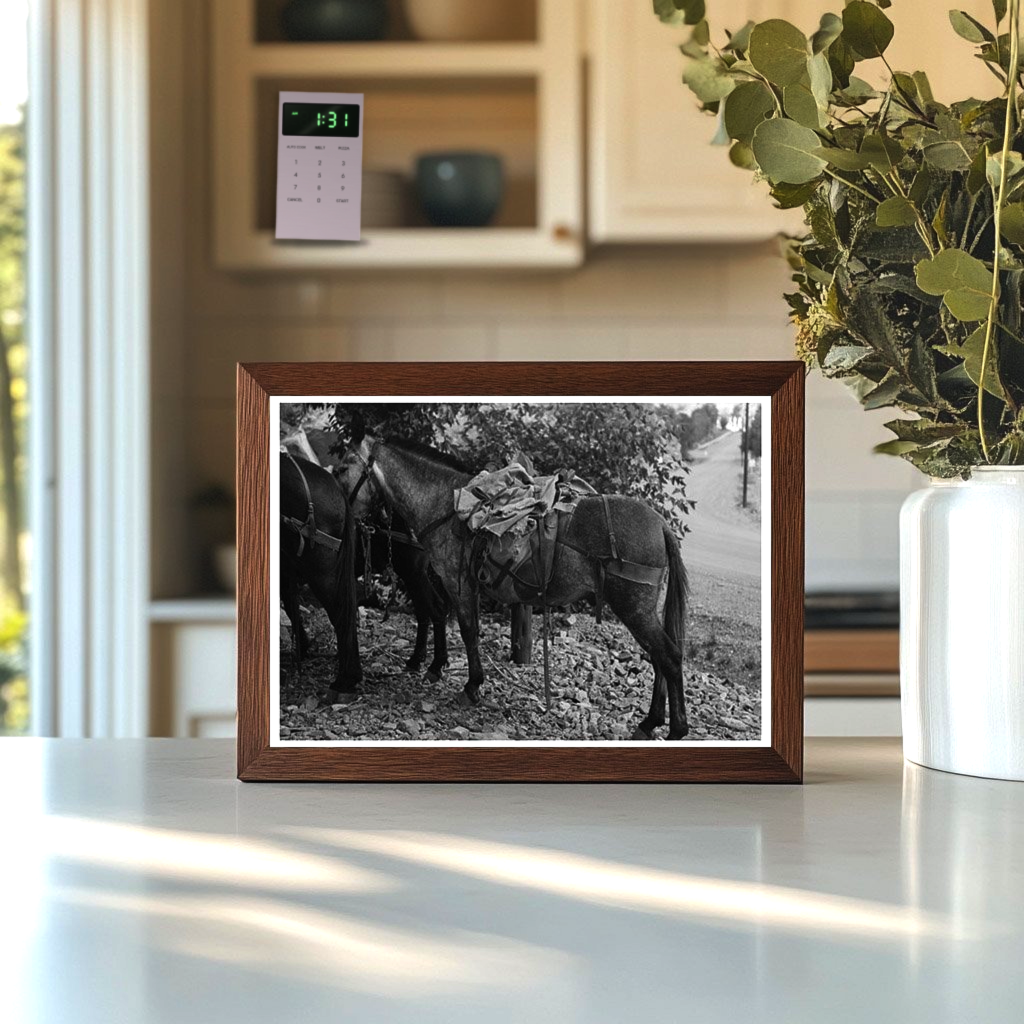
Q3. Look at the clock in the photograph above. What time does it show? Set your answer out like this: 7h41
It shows 1h31
